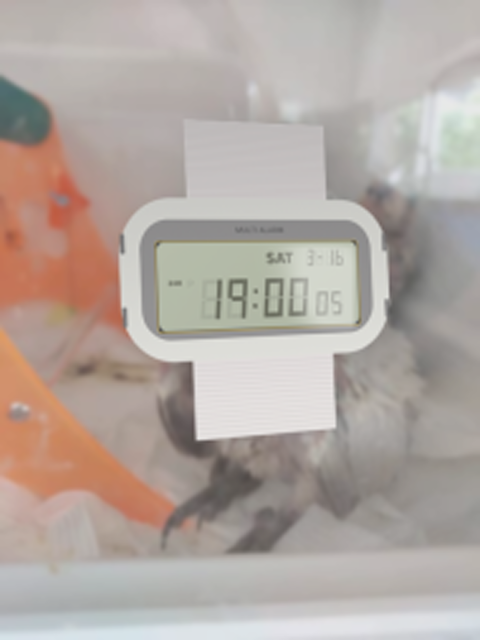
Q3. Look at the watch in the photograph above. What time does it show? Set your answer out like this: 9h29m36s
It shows 19h00m05s
